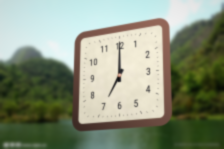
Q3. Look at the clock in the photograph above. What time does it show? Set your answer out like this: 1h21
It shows 7h00
